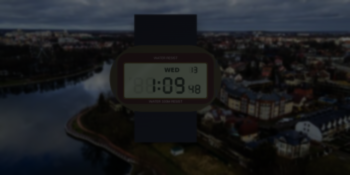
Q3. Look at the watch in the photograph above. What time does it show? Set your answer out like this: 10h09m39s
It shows 1h09m48s
